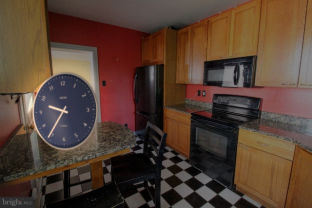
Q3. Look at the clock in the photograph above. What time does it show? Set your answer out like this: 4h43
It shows 9h36
